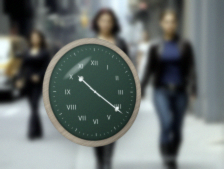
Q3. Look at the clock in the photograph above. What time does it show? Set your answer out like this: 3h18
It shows 10h21
